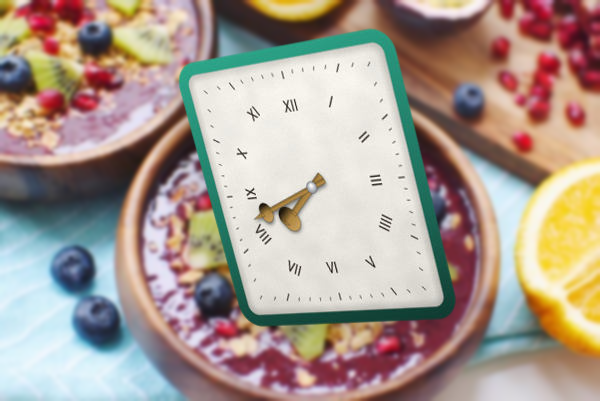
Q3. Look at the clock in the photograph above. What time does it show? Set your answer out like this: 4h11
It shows 7h42
